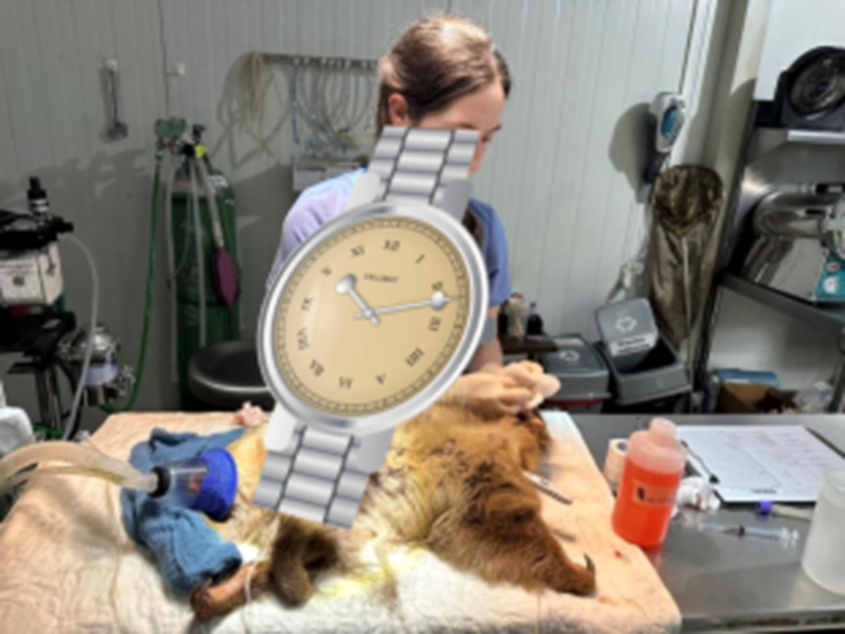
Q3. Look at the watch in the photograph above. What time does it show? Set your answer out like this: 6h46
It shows 10h12
